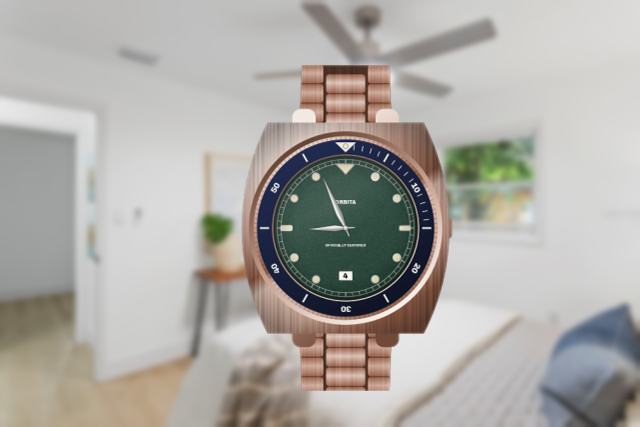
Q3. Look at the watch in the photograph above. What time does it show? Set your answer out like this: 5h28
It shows 8h56
